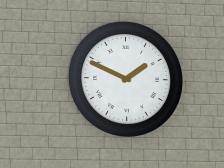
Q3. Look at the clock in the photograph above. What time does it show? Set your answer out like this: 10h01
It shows 1h49
